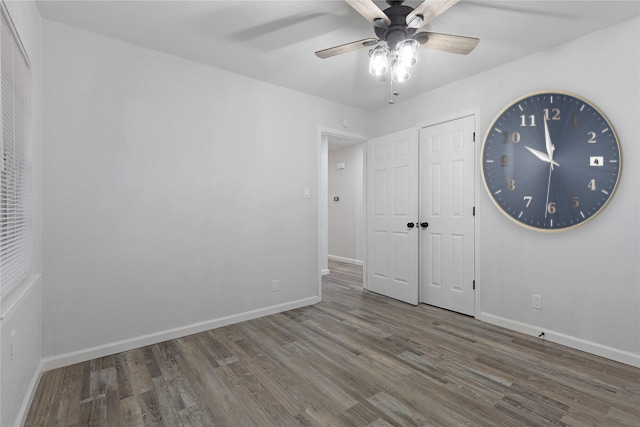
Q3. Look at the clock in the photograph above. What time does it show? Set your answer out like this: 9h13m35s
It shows 9h58m31s
